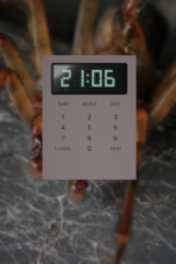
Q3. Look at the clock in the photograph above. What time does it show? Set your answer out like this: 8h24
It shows 21h06
